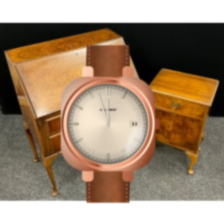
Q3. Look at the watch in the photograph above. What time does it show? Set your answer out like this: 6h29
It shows 11h57
